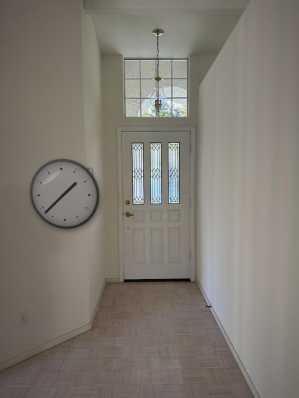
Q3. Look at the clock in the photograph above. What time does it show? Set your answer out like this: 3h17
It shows 1h38
